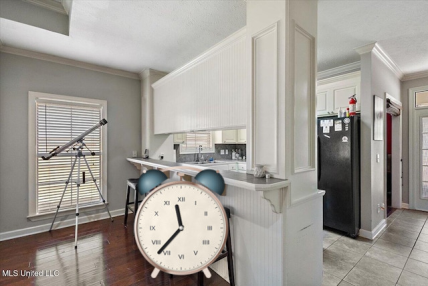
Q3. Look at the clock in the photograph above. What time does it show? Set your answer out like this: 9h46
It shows 11h37
